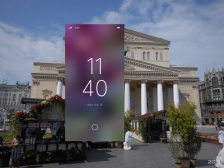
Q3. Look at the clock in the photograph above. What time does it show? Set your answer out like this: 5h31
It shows 11h40
